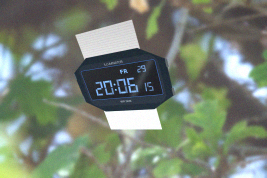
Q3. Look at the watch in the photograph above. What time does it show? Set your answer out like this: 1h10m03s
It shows 20h06m15s
